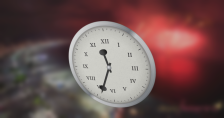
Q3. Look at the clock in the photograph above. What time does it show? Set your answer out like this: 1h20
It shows 11h34
